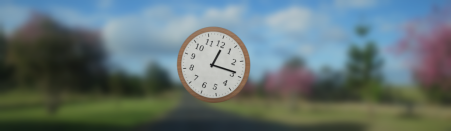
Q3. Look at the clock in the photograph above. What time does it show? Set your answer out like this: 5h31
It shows 12h14
